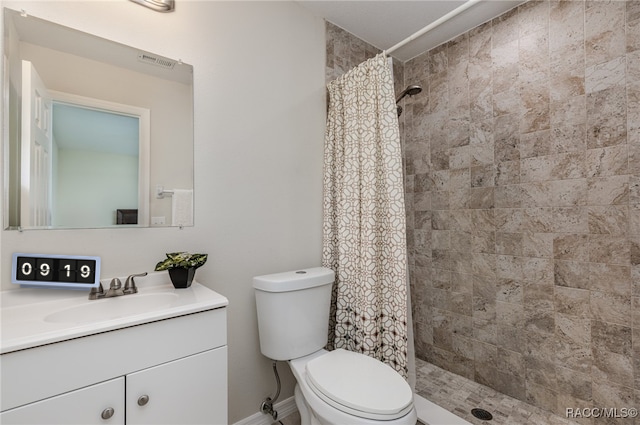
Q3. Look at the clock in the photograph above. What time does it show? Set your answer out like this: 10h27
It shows 9h19
